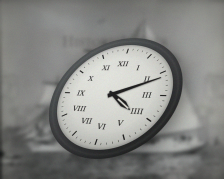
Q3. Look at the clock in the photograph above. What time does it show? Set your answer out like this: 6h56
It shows 4h11
